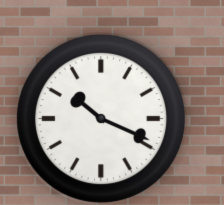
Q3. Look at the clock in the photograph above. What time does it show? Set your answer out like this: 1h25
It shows 10h19
